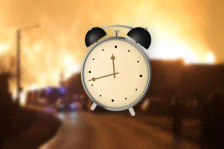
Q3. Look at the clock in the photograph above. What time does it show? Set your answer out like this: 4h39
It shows 11h42
